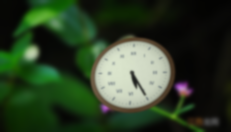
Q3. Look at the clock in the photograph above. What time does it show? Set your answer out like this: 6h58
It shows 5h25
